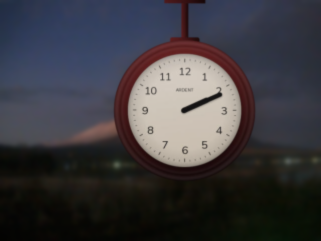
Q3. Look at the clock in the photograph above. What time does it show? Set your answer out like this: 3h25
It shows 2h11
